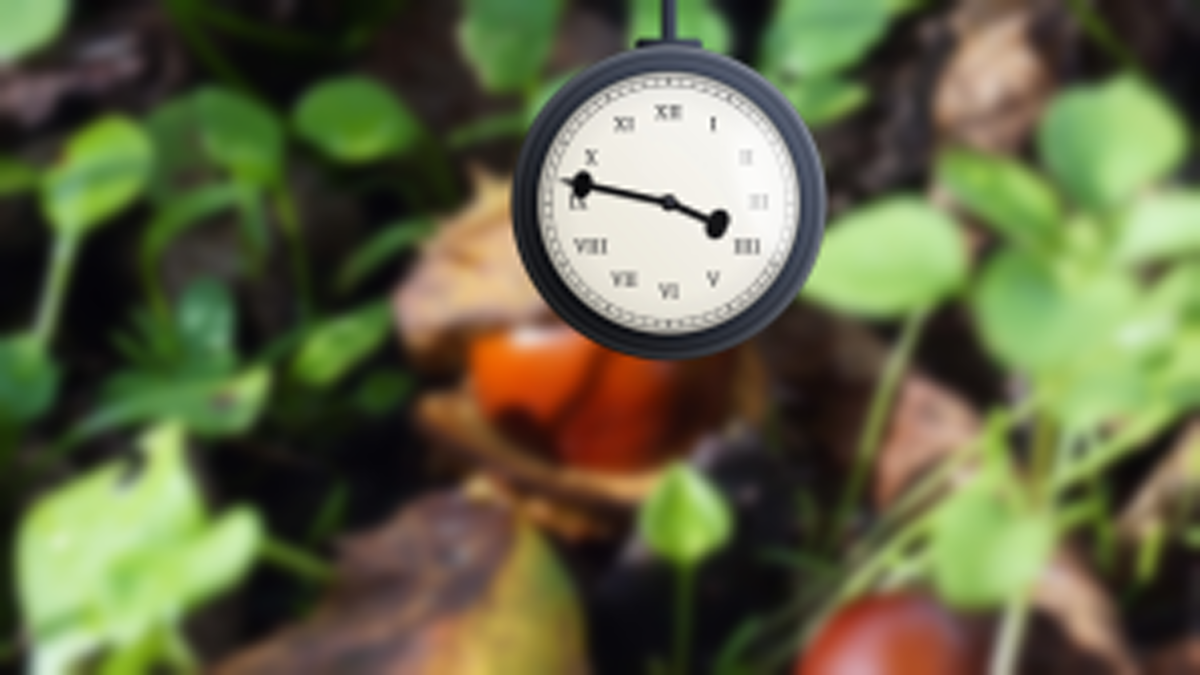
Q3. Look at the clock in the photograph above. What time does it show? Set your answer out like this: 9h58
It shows 3h47
